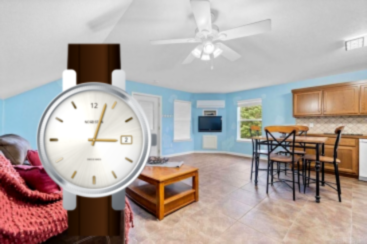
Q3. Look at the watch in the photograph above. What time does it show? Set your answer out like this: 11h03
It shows 3h03
